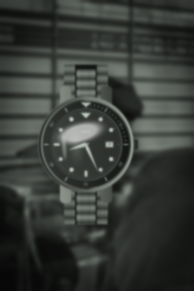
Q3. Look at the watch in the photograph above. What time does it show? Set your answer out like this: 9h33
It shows 8h26
